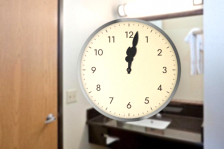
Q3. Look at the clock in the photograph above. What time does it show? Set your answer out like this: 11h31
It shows 12h02
